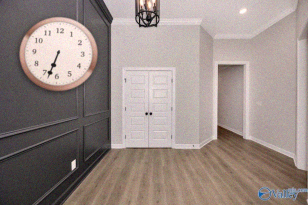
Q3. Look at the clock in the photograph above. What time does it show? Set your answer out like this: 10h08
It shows 6h33
